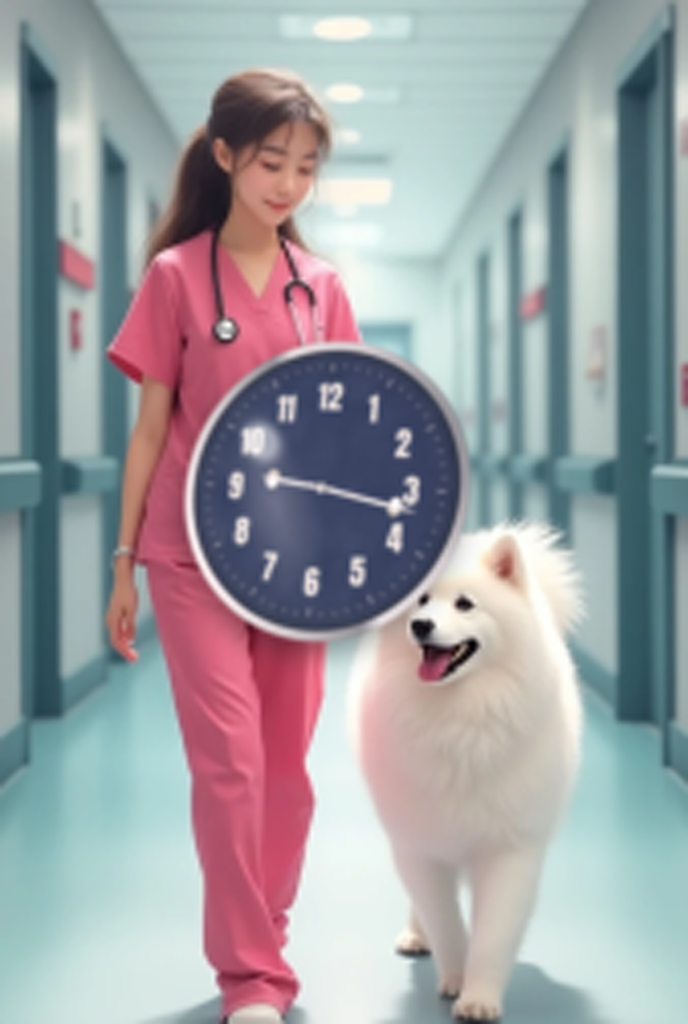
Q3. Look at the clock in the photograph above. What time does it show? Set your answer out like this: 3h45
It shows 9h17
